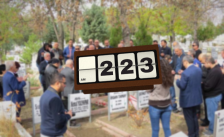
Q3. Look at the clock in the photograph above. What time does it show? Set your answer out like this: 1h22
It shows 2h23
